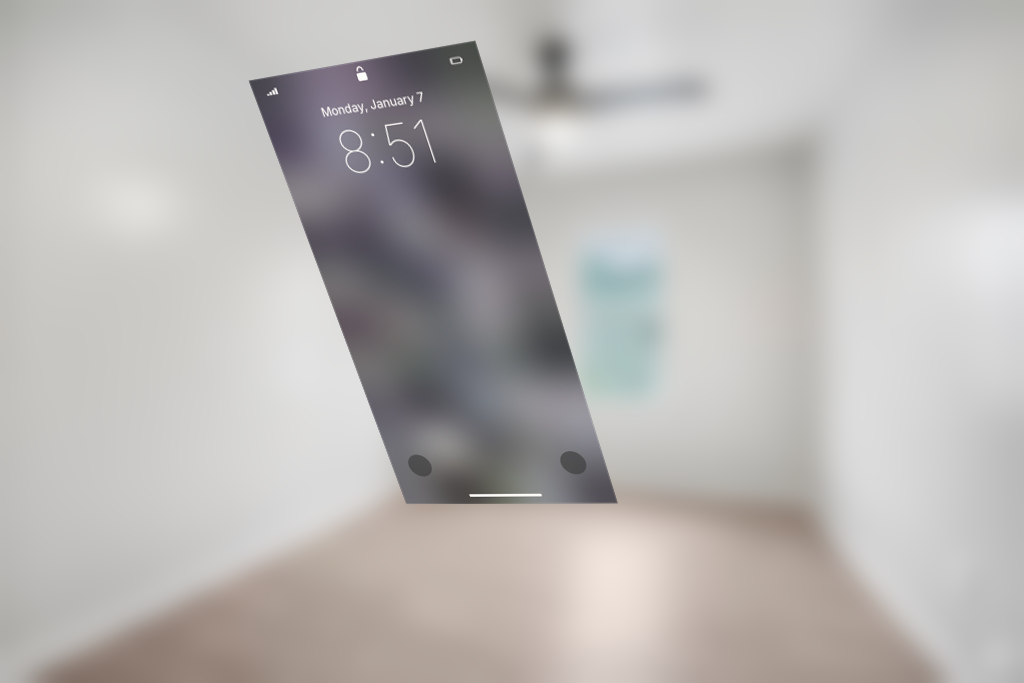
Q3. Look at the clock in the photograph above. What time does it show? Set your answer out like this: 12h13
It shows 8h51
